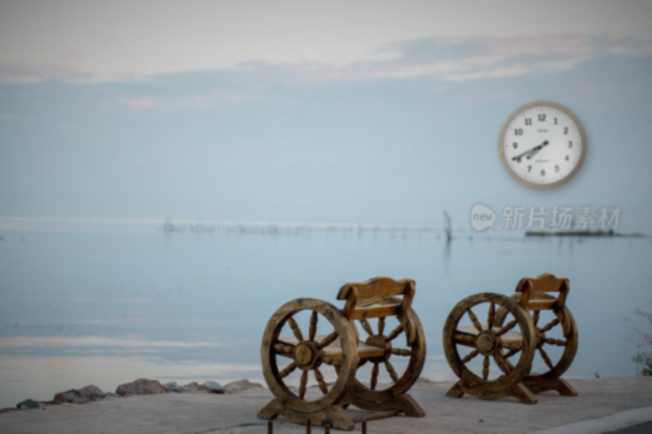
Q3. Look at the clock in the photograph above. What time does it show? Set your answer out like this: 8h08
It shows 7h41
